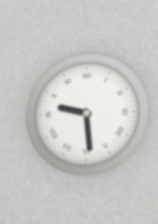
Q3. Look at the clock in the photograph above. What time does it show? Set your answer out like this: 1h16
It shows 9h29
